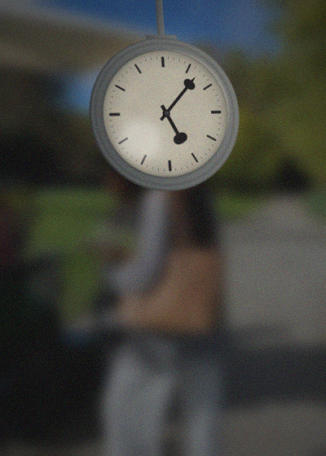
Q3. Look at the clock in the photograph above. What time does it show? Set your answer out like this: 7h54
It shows 5h07
